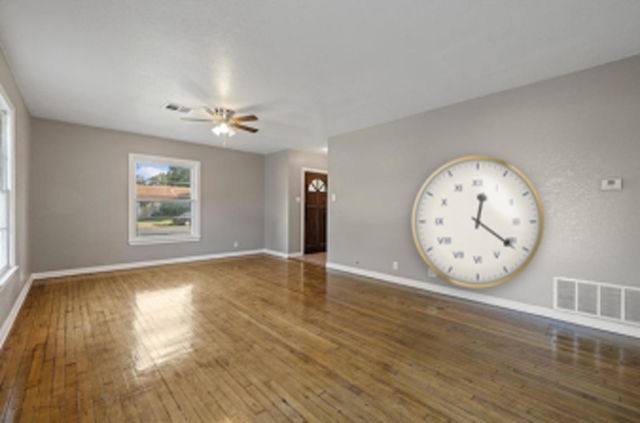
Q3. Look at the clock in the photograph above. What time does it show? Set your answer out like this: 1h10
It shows 12h21
